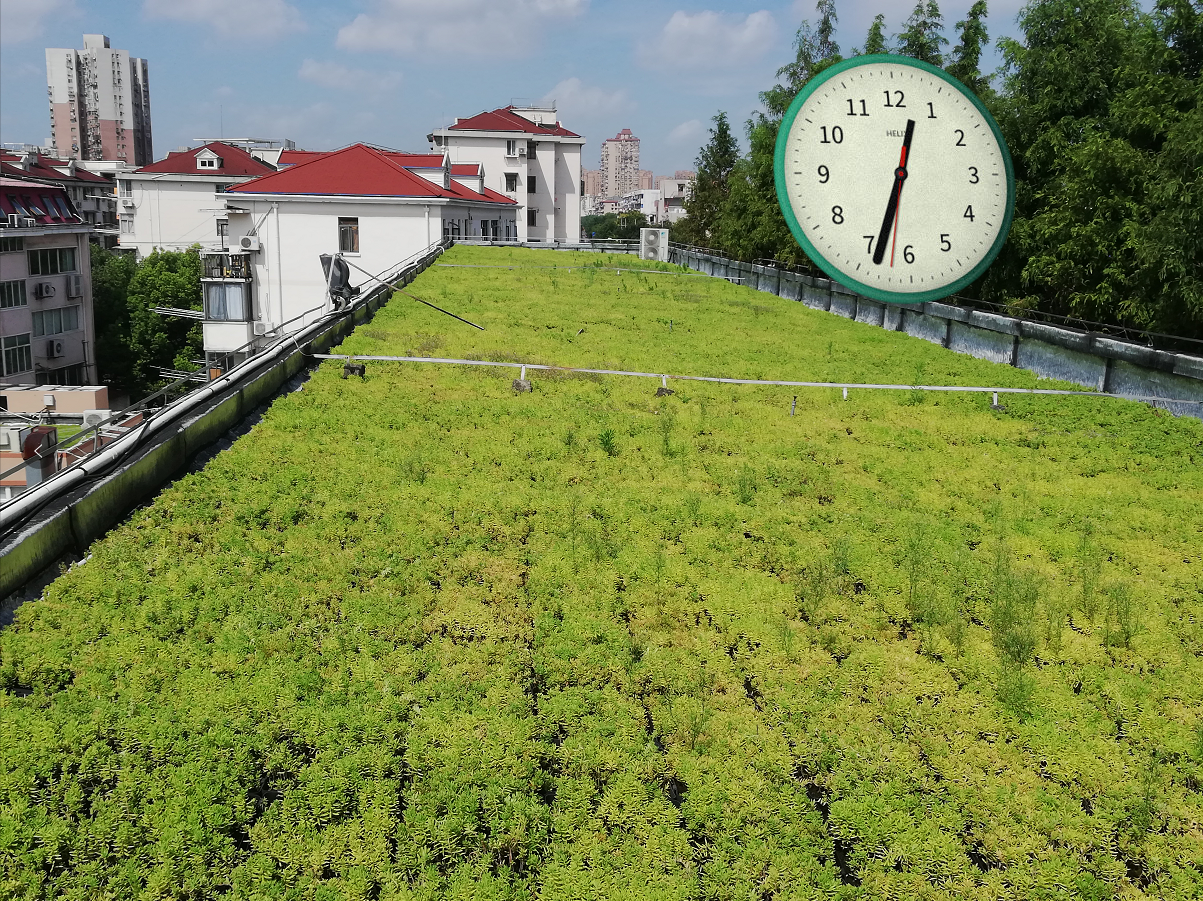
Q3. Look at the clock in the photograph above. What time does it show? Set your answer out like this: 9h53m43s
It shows 12h33m32s
